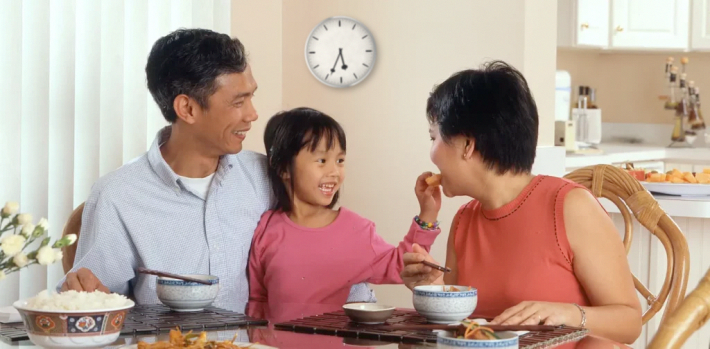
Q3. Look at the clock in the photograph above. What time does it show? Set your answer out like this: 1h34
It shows 5h34
